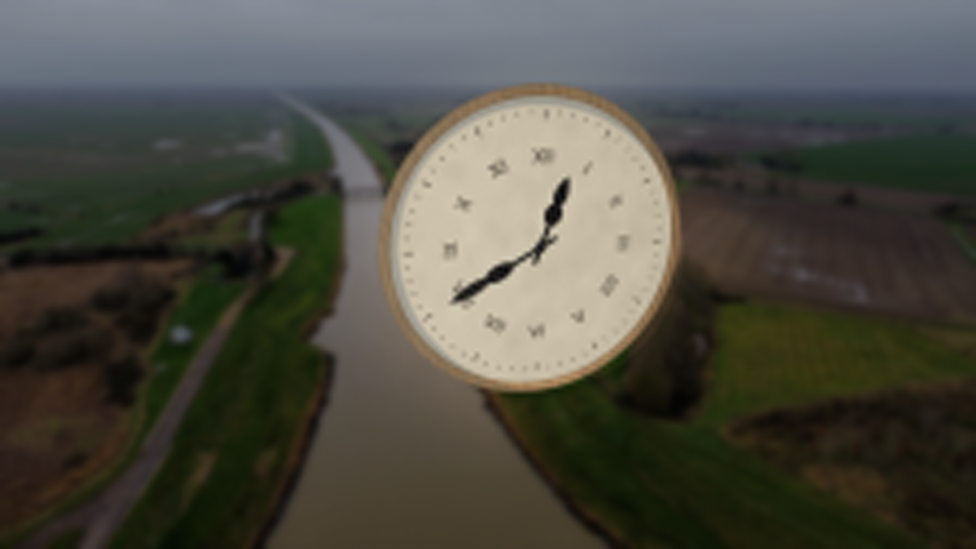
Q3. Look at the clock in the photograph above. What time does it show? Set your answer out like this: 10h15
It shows 12h40
